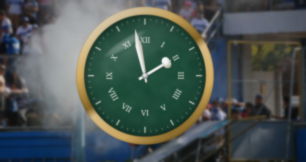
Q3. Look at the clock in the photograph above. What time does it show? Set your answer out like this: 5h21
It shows 1h58
